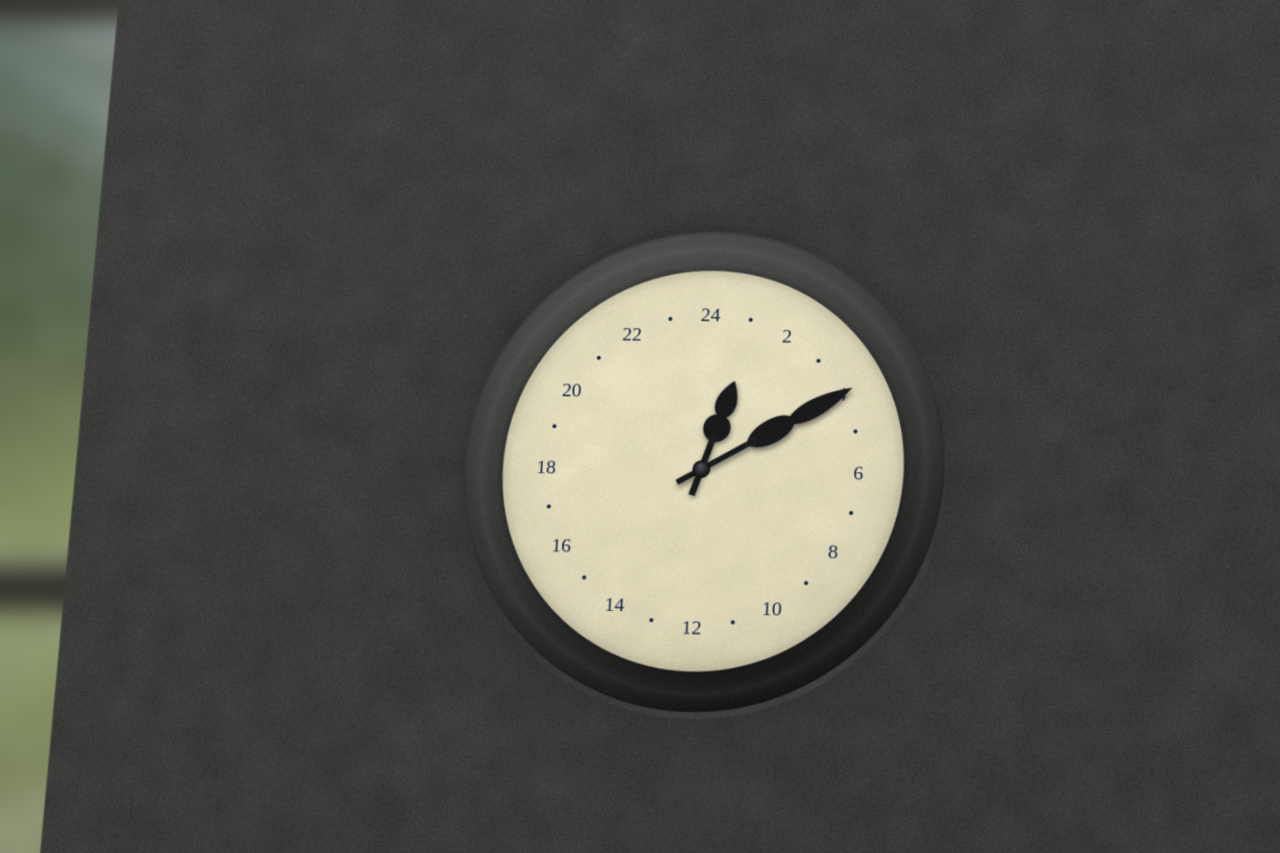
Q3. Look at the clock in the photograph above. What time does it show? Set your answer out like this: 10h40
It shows 1h10
